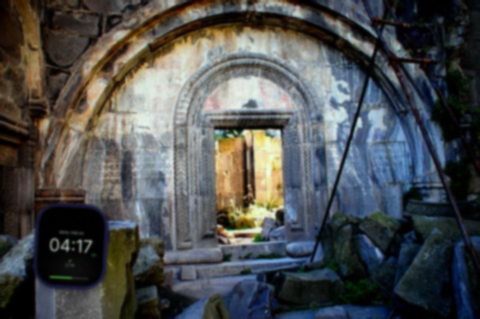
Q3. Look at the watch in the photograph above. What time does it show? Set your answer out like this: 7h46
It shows 4h17
